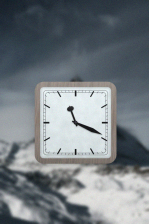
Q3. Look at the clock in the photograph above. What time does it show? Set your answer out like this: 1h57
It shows 11h19
